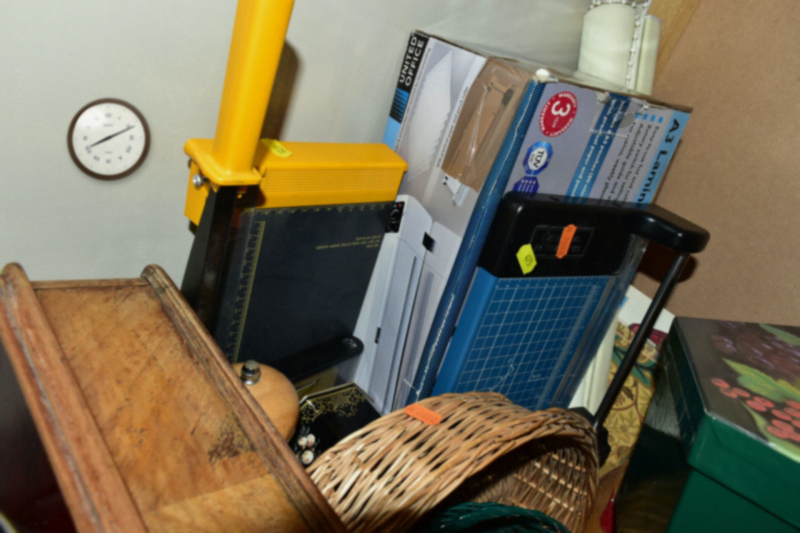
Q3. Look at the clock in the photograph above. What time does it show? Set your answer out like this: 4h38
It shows 8h11
